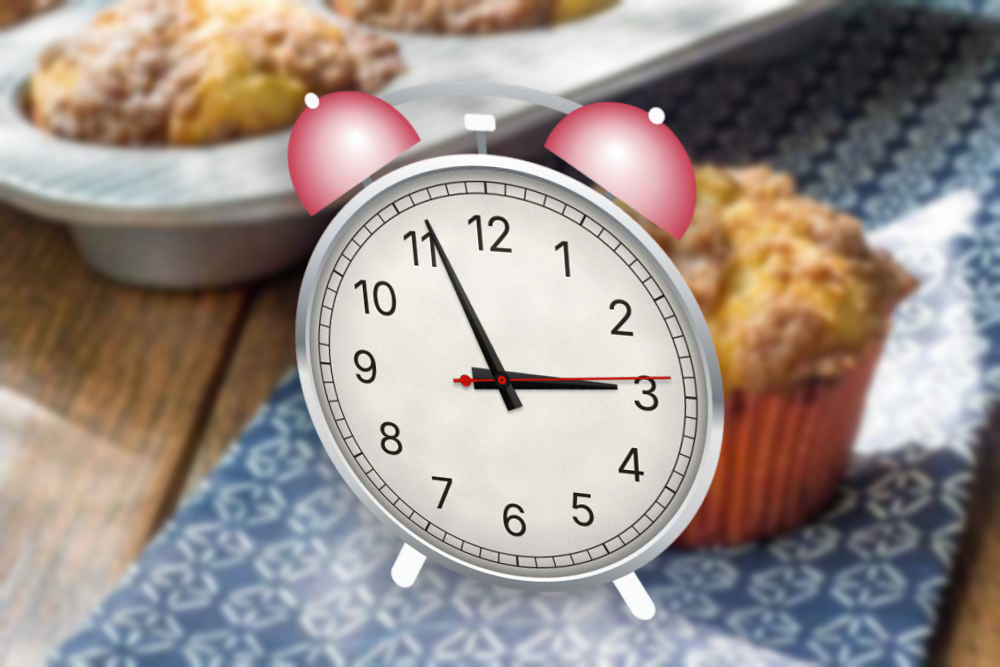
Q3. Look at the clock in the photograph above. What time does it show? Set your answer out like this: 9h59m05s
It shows 2h56m14s
